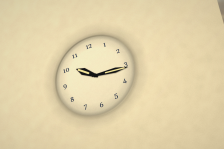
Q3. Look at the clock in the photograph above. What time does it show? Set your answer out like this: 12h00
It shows 10h16
